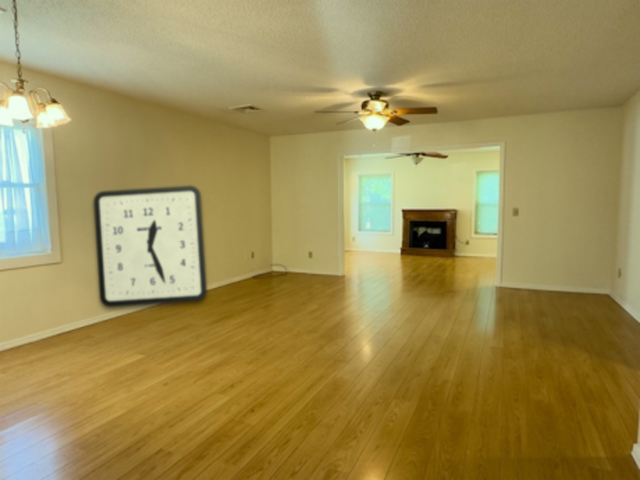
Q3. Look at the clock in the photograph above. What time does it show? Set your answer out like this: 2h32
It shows 12h27
